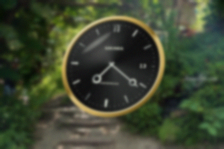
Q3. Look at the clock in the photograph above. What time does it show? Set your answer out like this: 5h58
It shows 7h21
